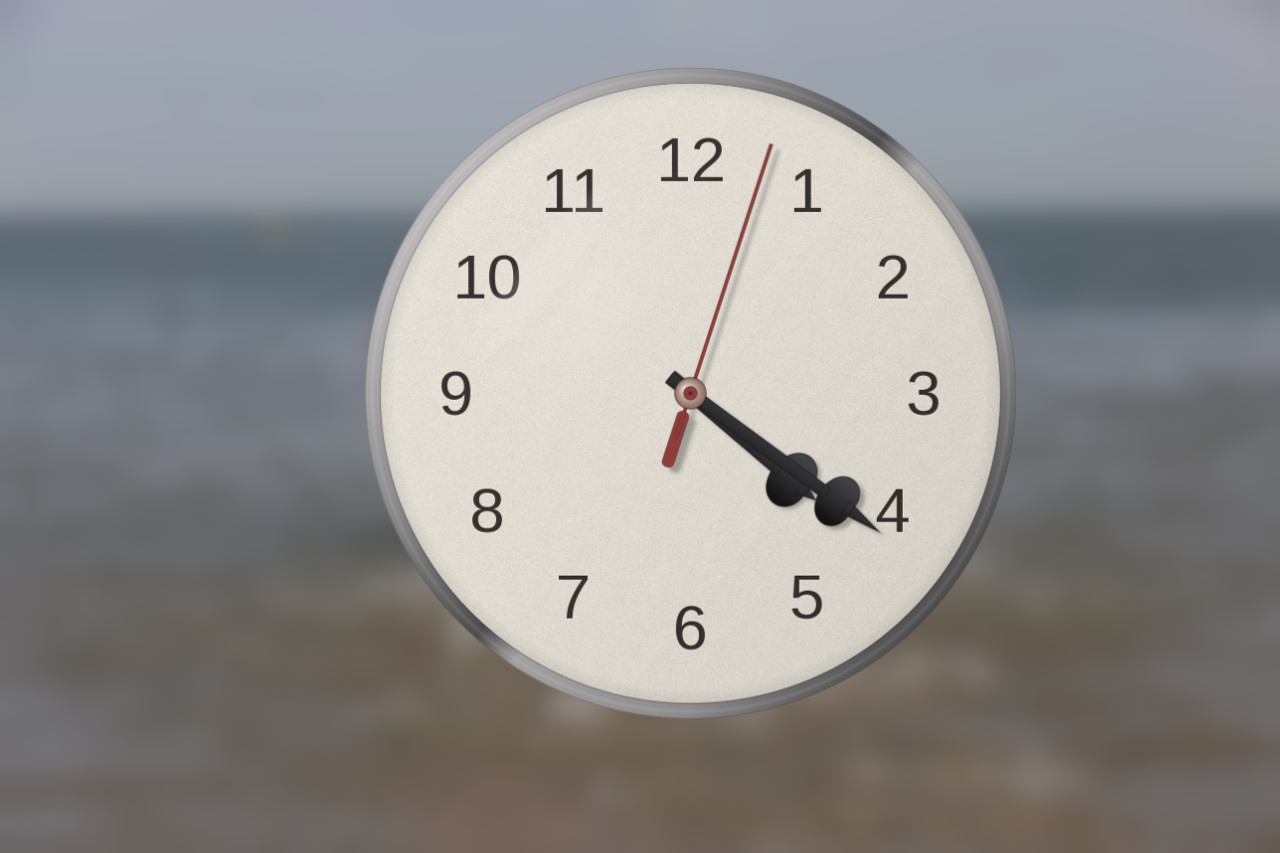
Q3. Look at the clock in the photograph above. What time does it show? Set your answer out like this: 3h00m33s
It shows 4h21m03s
